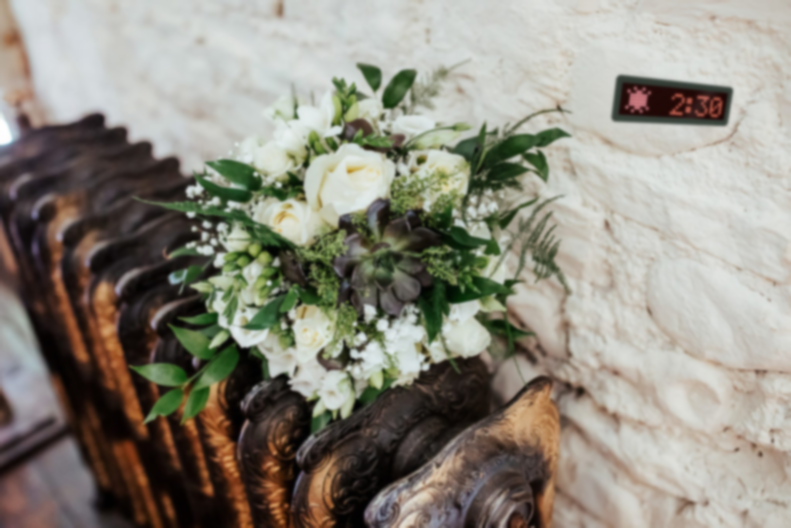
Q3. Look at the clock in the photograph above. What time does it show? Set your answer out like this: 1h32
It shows 2h30
